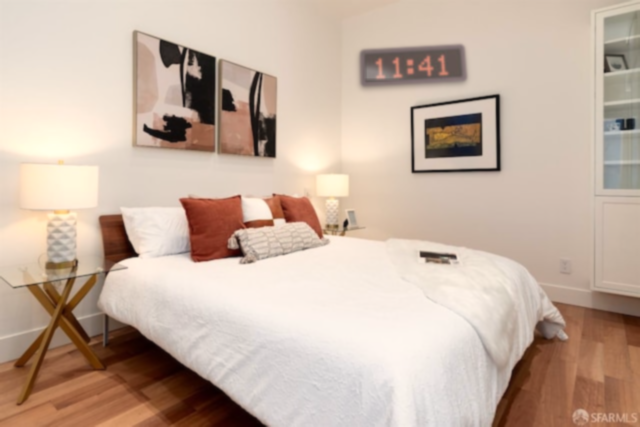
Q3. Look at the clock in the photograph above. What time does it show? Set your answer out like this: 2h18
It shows 11h41
